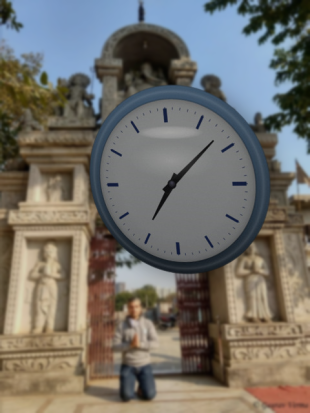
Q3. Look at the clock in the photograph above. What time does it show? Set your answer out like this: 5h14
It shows 7h08
